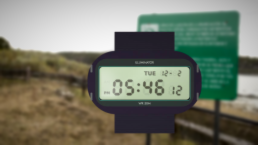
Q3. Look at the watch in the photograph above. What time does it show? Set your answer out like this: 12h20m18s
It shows 5h46m12s
